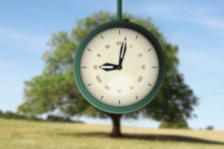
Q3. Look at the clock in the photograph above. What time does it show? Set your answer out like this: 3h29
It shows 9h02
